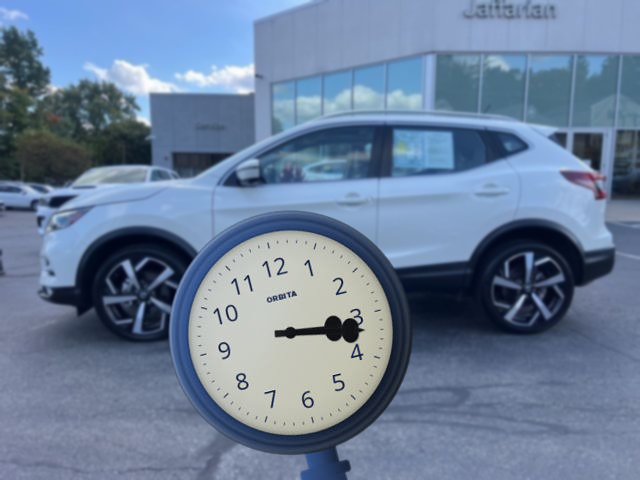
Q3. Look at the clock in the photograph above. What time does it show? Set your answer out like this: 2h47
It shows 3h17
